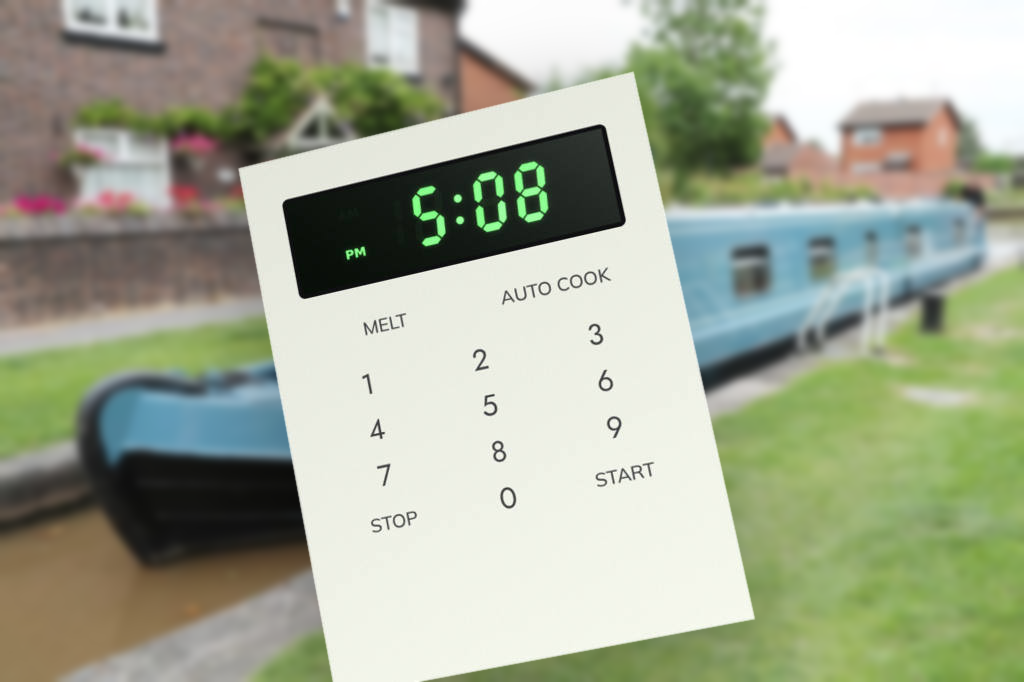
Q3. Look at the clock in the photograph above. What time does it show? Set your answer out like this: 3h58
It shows 5h08
